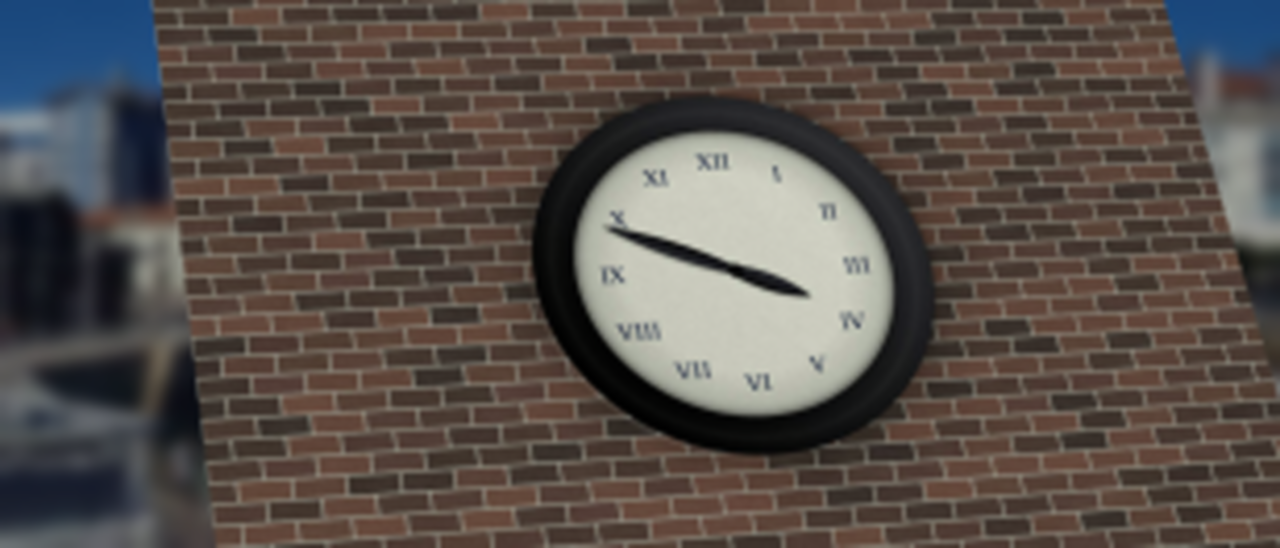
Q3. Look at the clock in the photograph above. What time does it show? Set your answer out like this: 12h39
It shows 3h49
